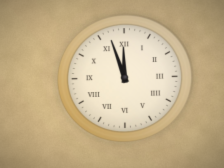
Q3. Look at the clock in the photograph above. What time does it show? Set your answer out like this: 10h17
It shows 11h57
